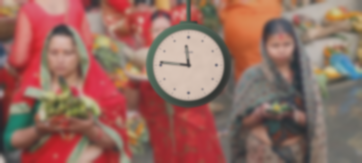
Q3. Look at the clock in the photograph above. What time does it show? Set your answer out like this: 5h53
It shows 11h46
